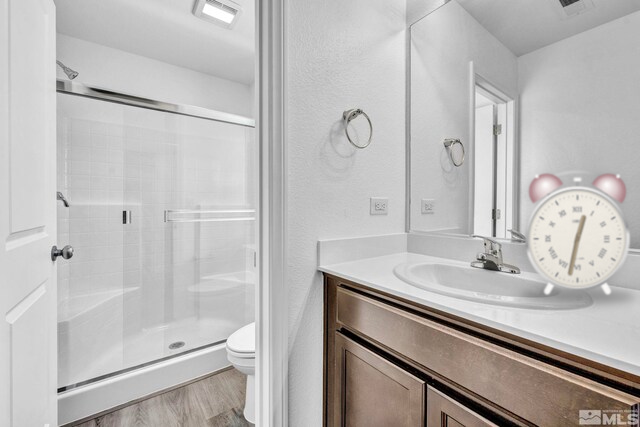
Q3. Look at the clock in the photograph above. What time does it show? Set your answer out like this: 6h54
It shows 12h32
